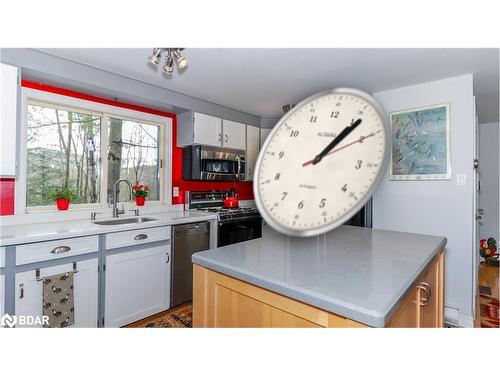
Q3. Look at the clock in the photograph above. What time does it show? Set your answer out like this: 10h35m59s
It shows 1h06m10s
